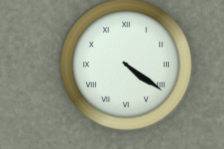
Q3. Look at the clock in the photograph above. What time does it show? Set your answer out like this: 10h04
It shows 4h21
